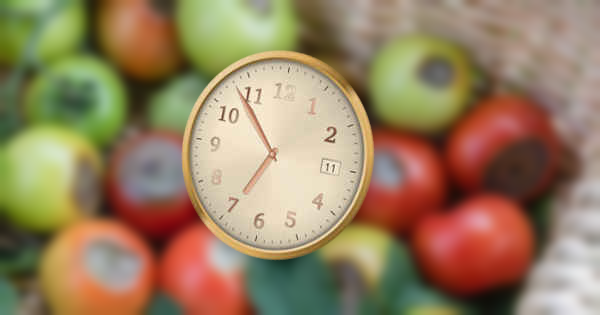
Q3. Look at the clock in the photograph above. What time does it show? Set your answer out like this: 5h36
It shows 6h53
